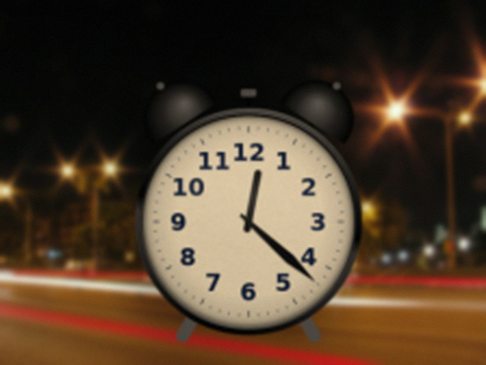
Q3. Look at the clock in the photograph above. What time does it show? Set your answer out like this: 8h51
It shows 12h22
